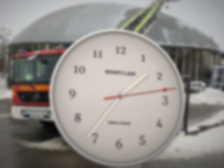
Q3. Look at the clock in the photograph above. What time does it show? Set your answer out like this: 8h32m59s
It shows 1h36m13s
